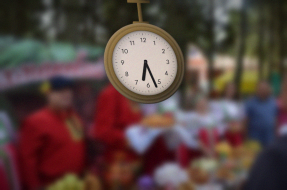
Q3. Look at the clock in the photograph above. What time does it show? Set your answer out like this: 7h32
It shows 6h27
